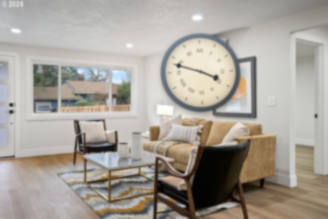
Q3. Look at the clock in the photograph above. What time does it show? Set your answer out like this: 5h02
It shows 3h48
